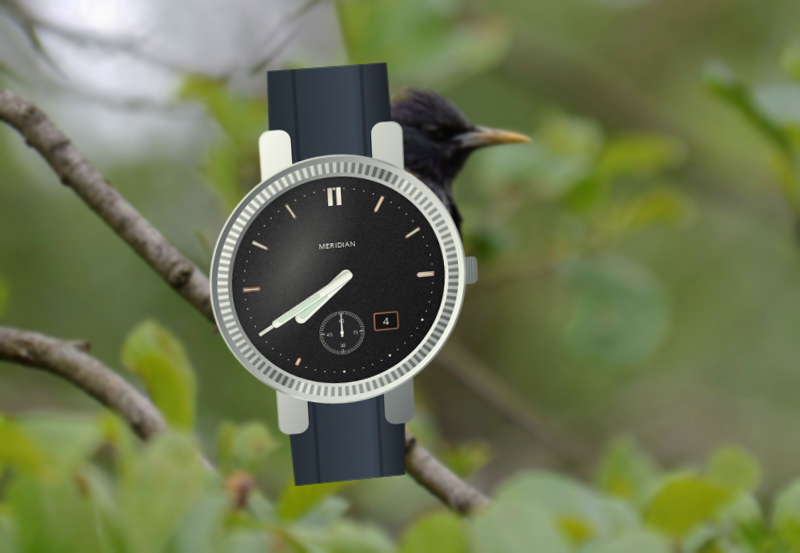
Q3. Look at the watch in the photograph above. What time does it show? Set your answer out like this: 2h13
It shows 7h40
